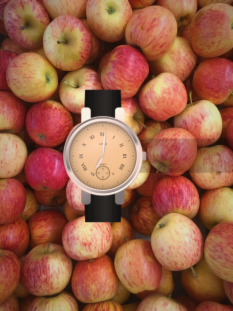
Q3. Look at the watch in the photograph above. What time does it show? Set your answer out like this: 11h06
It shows 7h01
